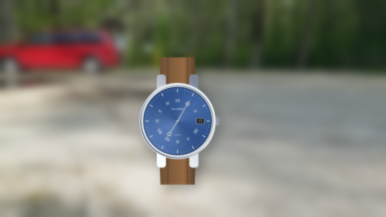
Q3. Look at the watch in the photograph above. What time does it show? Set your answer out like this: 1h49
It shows 7h05
